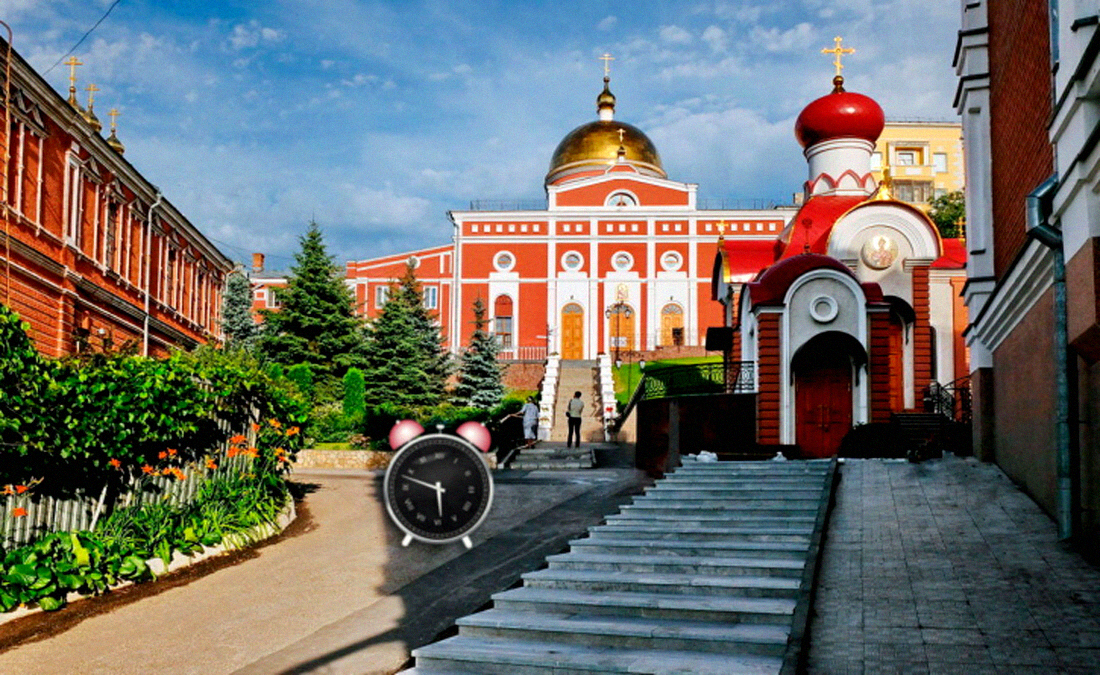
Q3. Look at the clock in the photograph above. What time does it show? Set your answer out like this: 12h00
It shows 5h48
